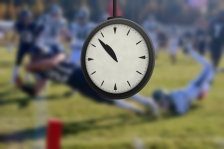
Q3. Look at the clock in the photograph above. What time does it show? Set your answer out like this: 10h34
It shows 10h53
